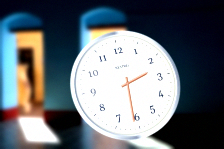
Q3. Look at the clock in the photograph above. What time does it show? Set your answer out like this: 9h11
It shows 2h31
